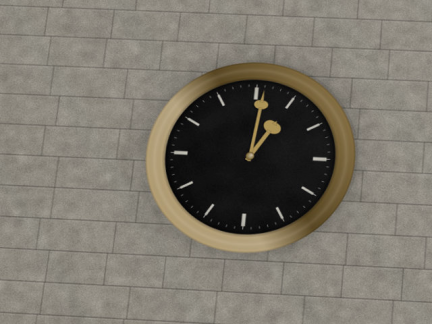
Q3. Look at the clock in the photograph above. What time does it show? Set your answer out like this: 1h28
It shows 1h01
